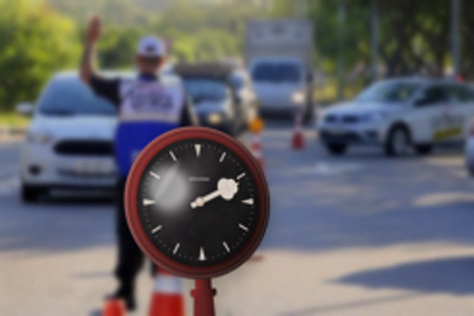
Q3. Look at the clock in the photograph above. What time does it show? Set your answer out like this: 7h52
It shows 2h11
